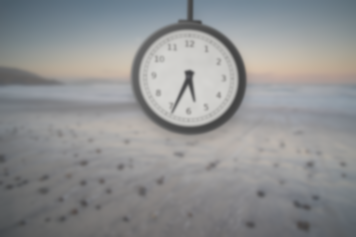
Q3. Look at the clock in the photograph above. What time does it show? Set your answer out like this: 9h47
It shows 5h34
